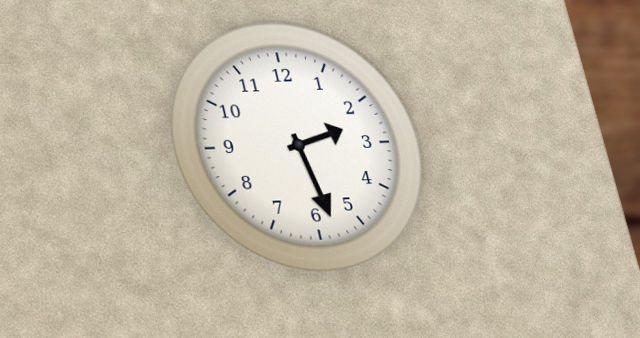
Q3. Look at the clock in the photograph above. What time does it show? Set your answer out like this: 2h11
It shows 2h28
